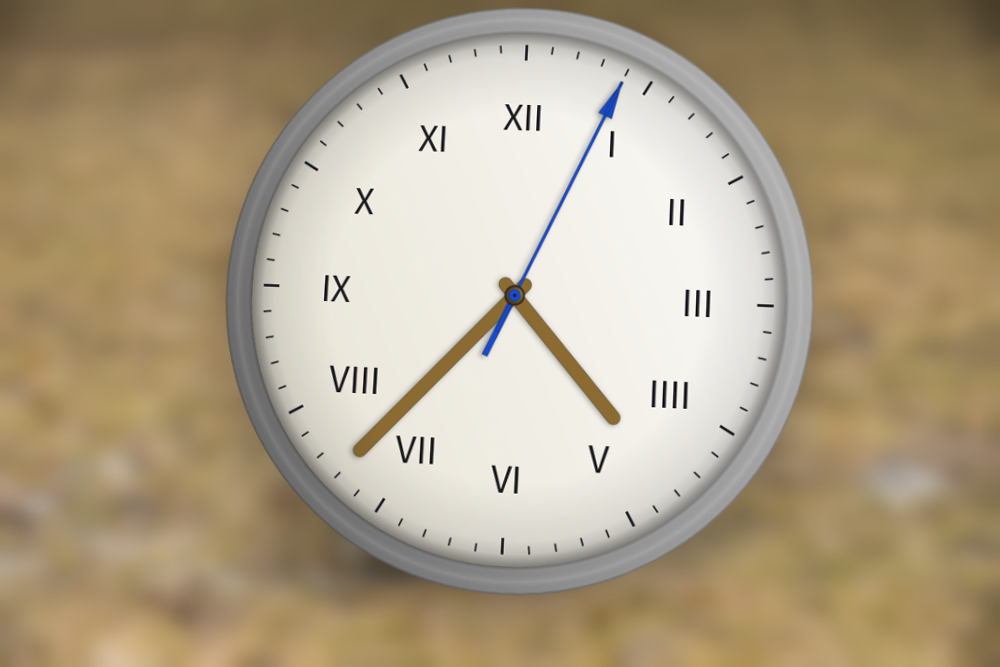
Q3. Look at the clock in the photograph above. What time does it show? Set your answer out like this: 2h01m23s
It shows 4h37m04s
